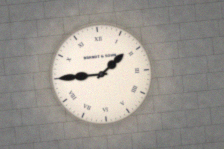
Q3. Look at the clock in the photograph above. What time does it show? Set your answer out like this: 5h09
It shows 1h45
